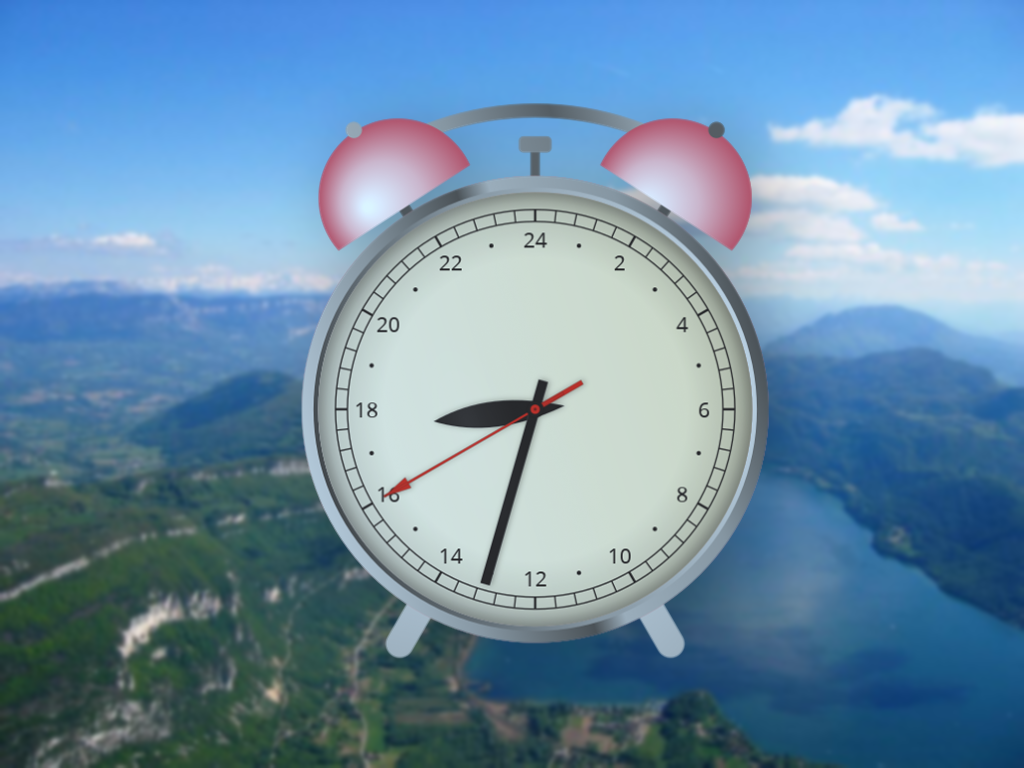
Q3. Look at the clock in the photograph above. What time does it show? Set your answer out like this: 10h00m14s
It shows 17h32m40s
